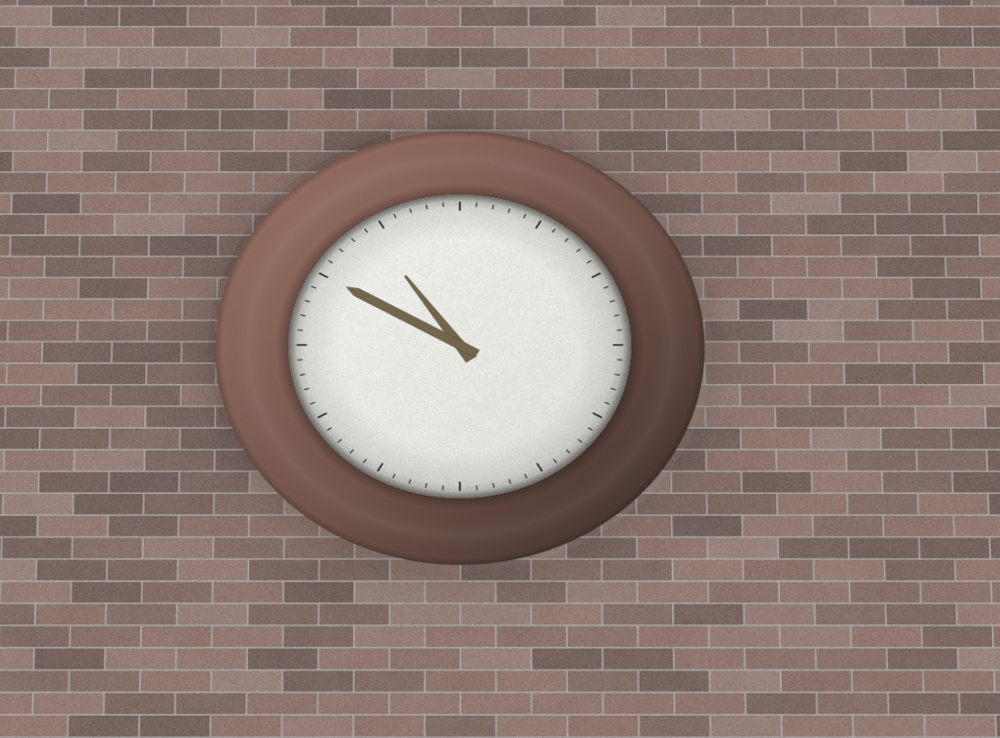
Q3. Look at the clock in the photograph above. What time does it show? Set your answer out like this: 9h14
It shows 10h50
